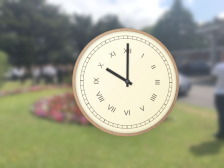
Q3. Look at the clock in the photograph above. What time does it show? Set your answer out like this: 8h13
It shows 10h00
